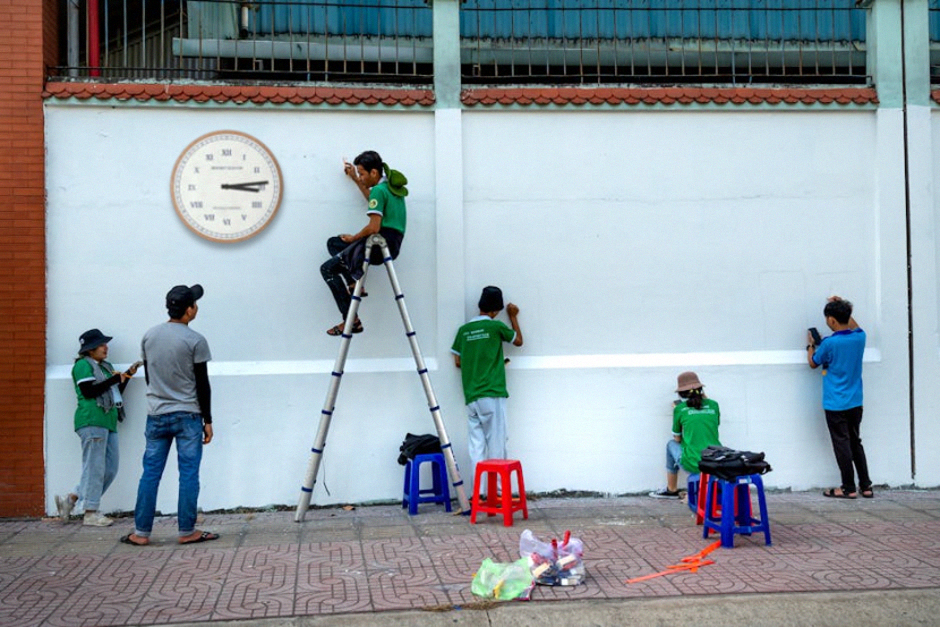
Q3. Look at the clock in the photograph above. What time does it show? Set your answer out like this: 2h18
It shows 3h14
